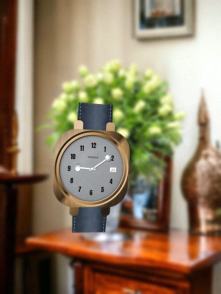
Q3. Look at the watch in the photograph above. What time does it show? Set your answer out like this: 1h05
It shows 9h09
